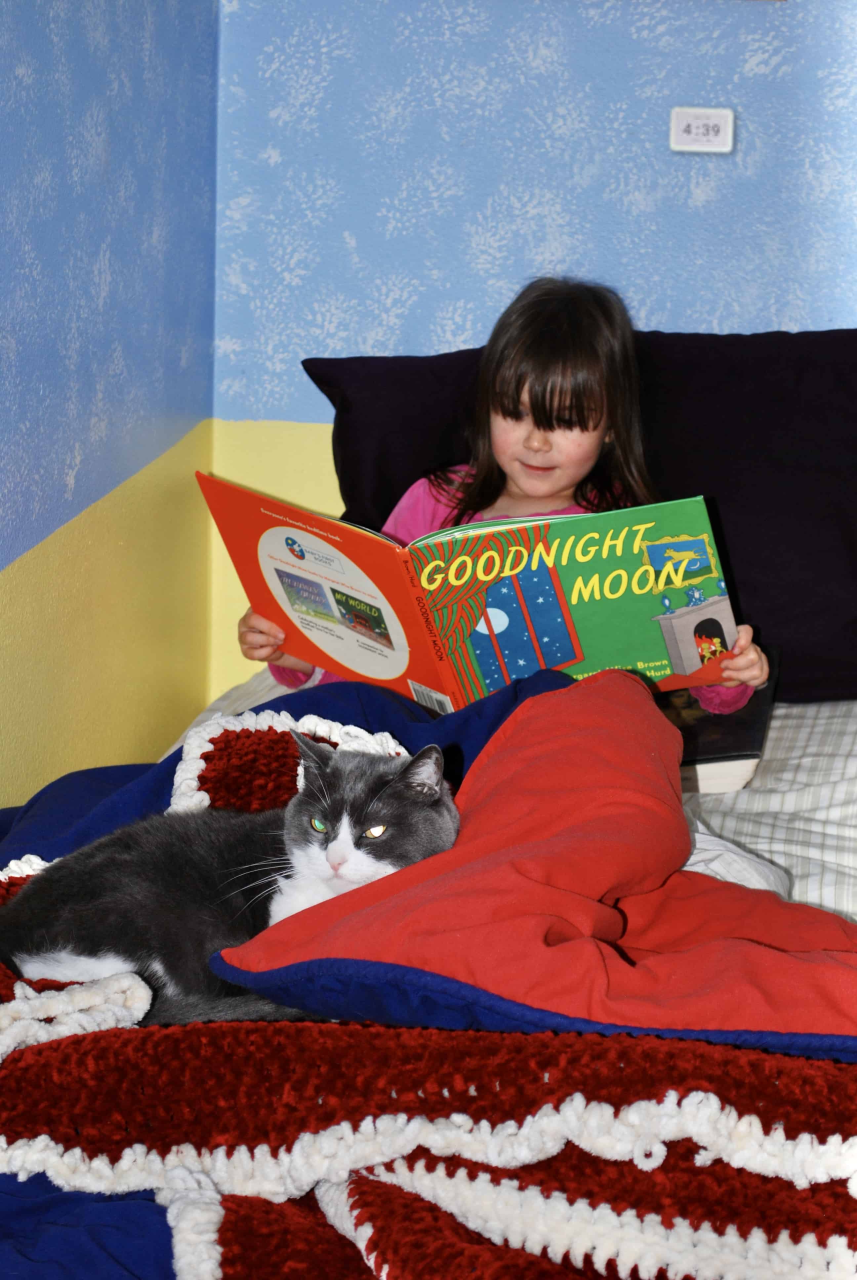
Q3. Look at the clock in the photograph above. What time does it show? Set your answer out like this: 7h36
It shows 4h39
